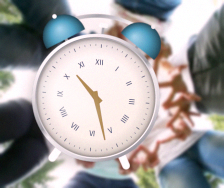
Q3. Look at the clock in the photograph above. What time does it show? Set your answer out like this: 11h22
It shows 10h27
